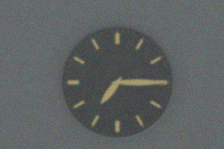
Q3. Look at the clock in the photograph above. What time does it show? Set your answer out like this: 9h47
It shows 7h15
